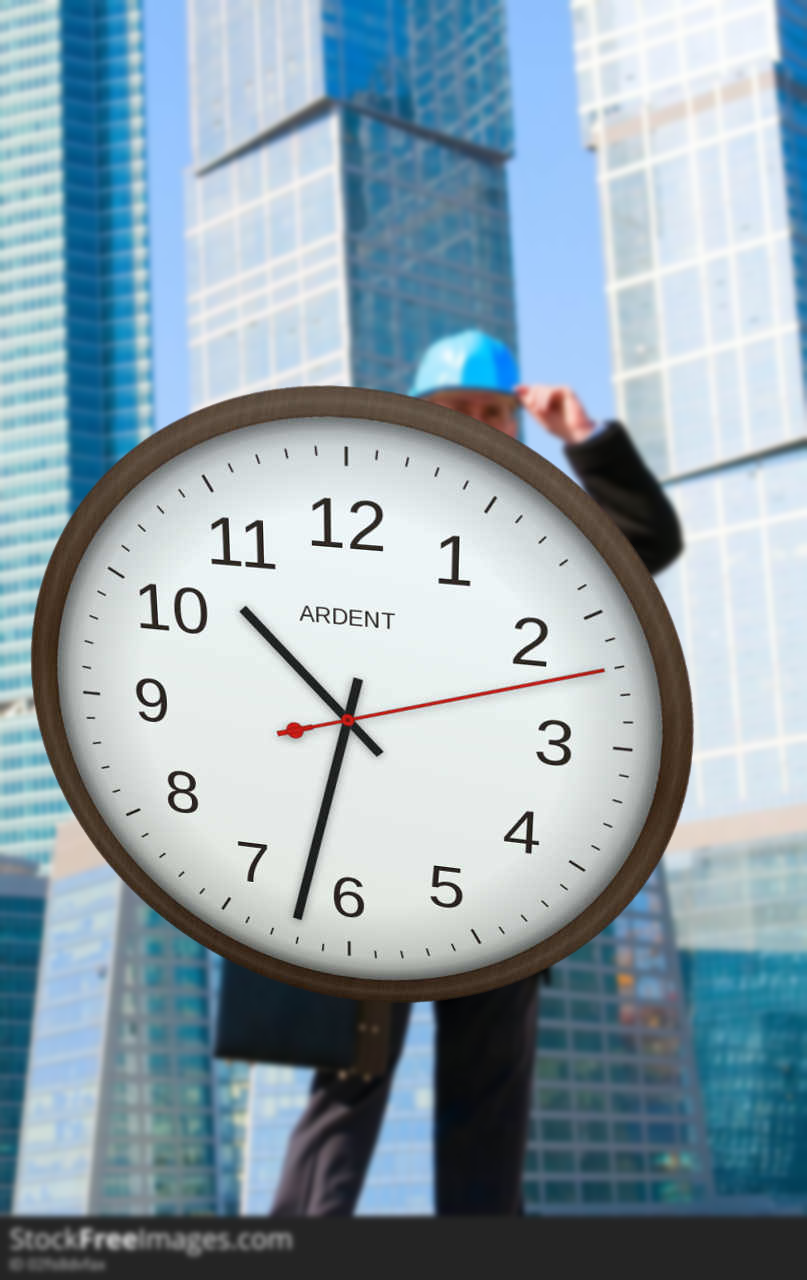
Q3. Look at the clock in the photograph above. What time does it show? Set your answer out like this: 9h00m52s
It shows 10h32m12s
